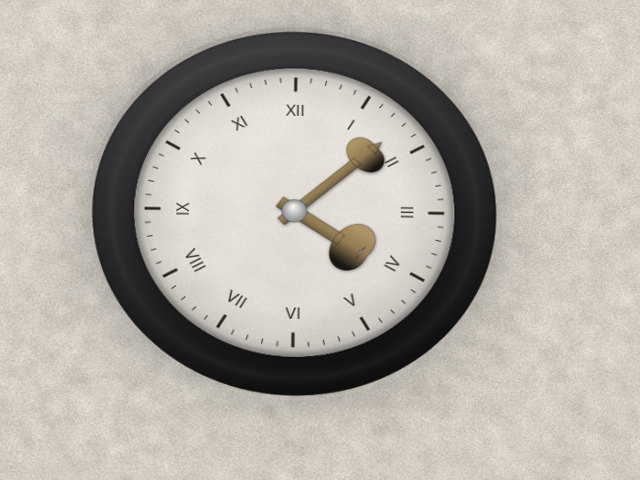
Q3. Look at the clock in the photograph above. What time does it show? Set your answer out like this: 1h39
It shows 4h08
